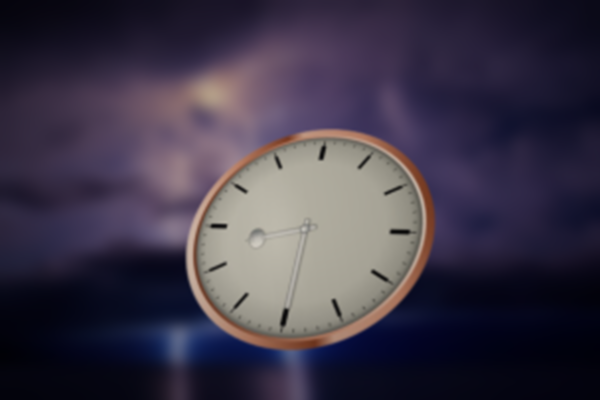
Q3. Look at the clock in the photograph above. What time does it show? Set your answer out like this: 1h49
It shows 8h30
